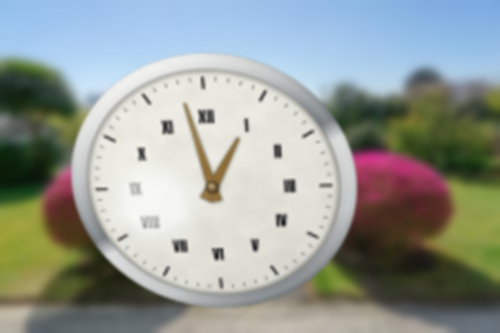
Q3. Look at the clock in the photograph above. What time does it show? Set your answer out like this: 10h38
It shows 12h58
